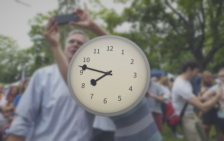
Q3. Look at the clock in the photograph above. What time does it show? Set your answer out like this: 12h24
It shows 7h47
